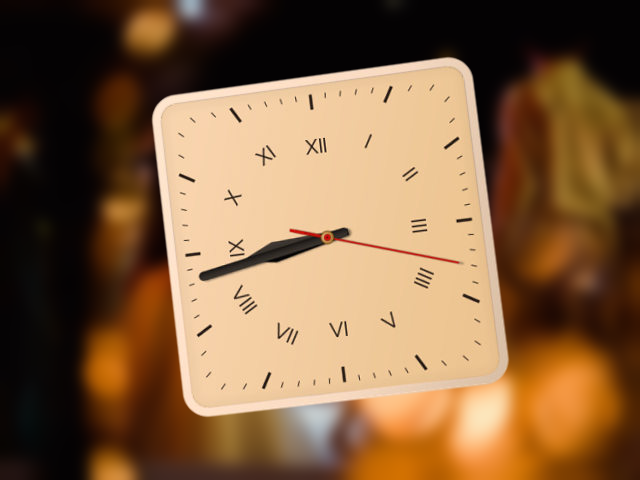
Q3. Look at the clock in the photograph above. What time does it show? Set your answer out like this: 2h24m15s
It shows 8h43m18s
